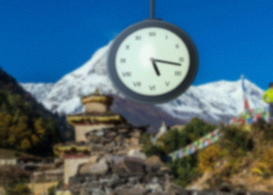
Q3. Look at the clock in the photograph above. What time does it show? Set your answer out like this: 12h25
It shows 5h17
